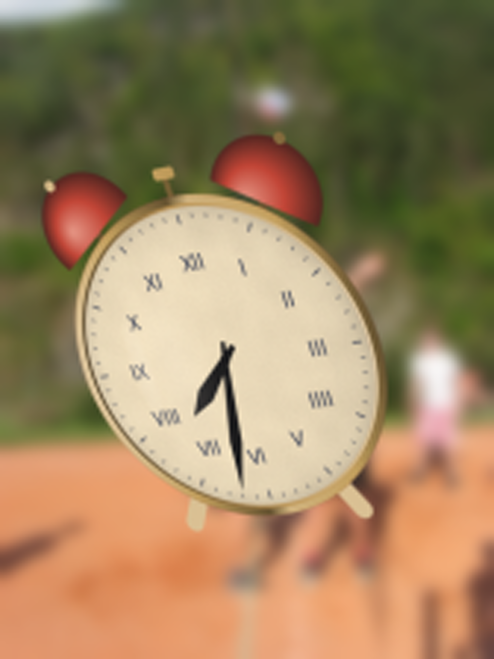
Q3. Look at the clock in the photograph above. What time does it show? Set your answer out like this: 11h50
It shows 7h32
